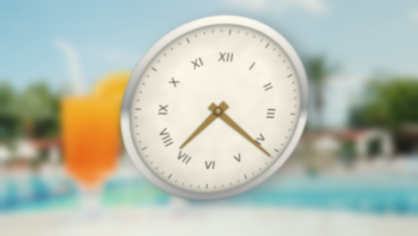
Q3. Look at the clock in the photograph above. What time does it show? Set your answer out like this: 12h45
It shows 7h21
